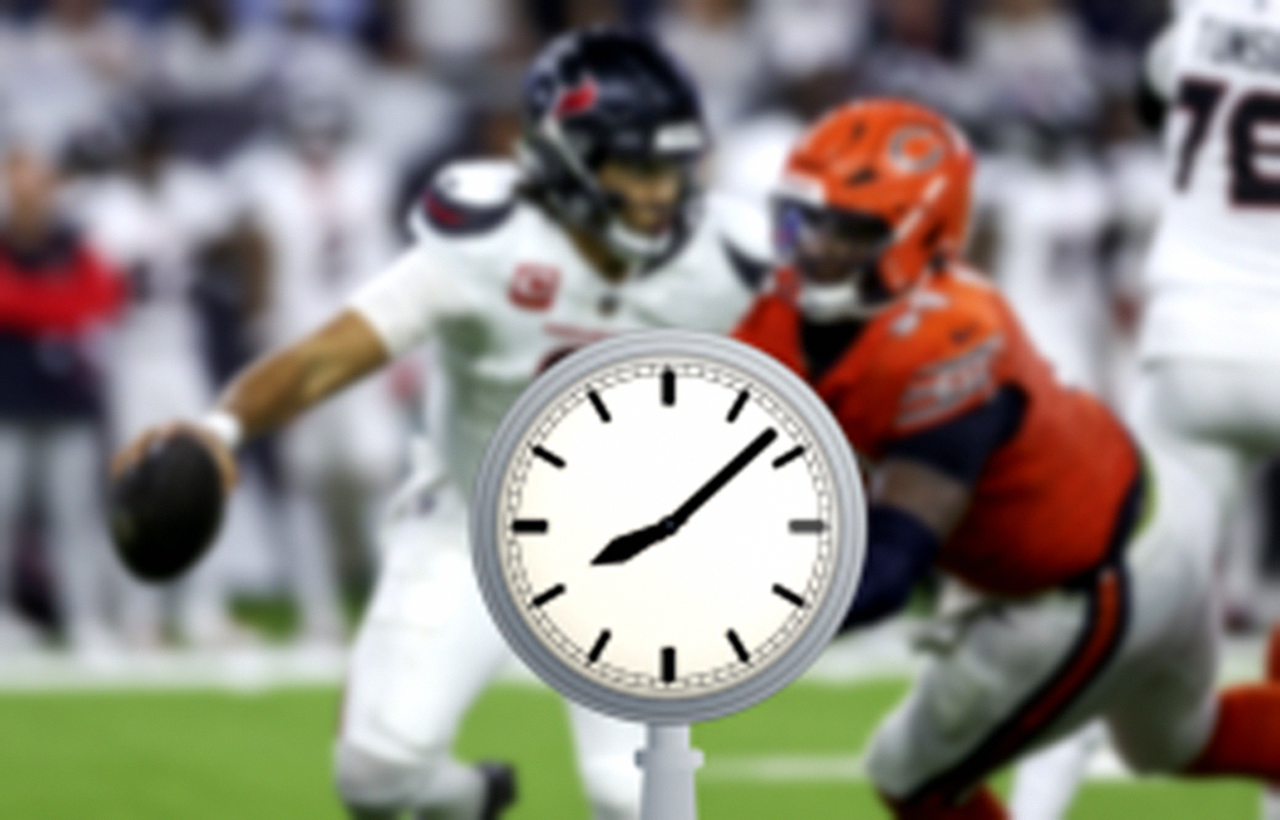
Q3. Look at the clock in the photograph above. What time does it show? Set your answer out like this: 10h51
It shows 8h08
